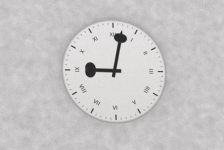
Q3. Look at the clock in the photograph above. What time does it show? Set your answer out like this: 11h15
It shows 9h02
